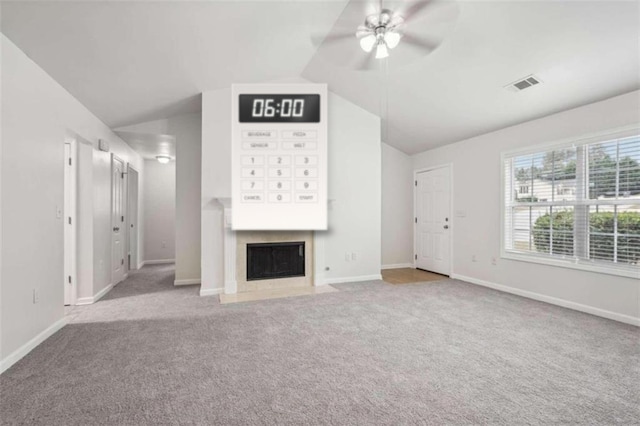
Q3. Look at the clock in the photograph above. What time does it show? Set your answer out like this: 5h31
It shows 6h00
